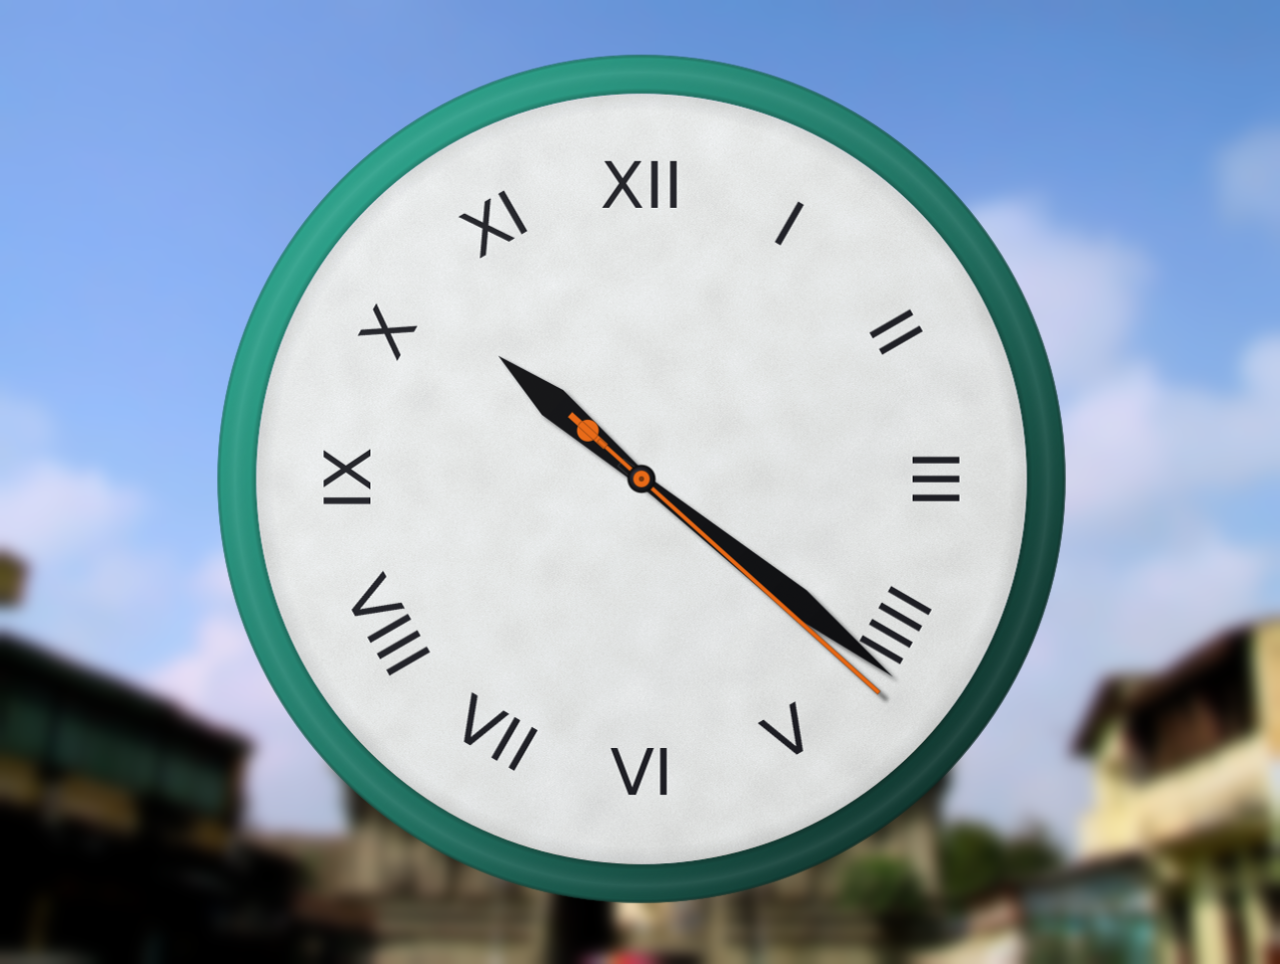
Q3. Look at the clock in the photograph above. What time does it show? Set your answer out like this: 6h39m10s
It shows 10h21m22s
